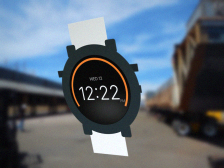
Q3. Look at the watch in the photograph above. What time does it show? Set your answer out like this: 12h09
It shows 12h22
